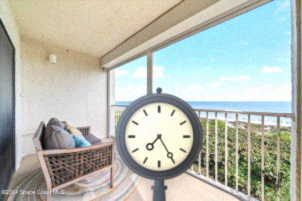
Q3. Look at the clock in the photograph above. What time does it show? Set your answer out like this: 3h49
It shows 7h25
